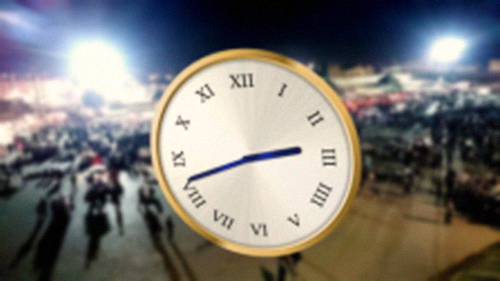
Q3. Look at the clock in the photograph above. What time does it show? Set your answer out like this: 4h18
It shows 2h42
